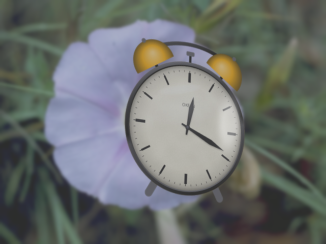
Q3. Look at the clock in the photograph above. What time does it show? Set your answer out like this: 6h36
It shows 12h19
